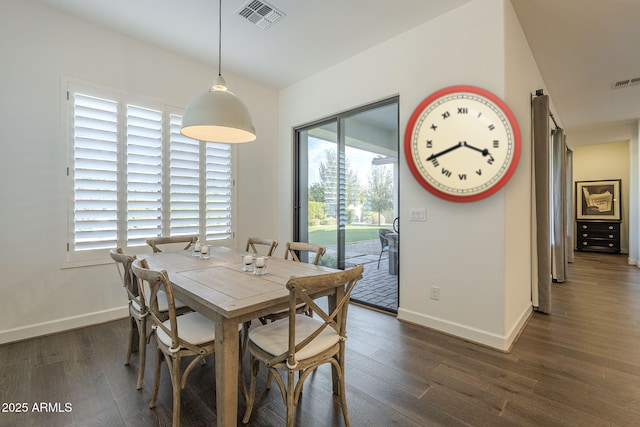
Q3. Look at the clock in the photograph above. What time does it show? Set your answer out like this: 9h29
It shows 3h41
